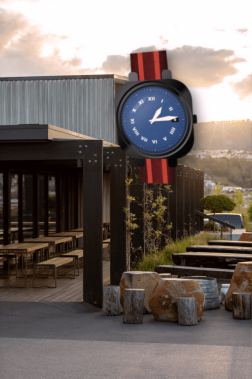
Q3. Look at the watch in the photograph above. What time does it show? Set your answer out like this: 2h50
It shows 1h14
